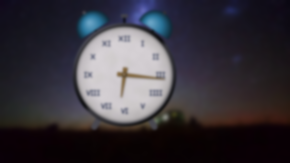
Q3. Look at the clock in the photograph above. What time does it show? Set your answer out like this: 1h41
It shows 6h16
